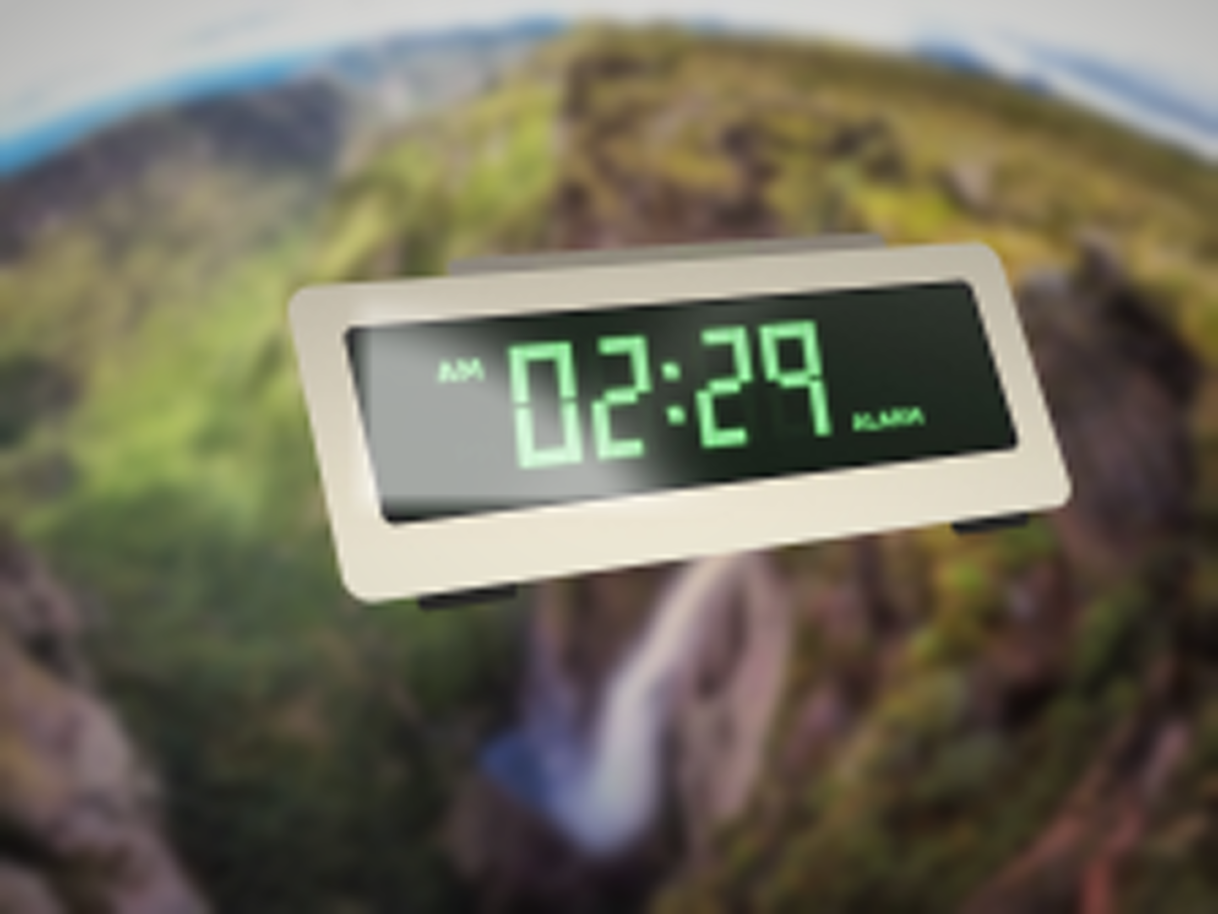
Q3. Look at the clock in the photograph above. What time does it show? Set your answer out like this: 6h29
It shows 2h29
